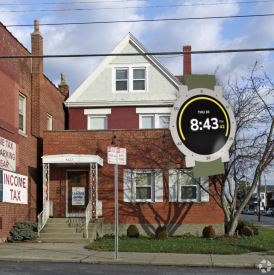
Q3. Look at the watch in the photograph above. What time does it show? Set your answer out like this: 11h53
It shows 8h43
